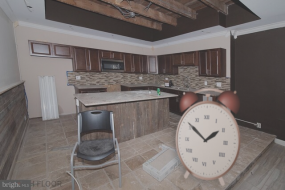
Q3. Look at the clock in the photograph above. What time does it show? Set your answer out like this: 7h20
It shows 1h51
